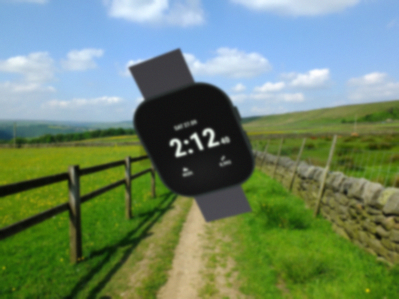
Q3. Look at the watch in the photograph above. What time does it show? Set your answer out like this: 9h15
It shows 2h12
